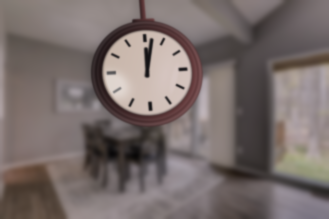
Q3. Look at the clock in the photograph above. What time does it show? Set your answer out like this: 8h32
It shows 12h02
